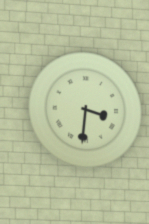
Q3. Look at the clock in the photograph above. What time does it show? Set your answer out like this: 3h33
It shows 3h31
